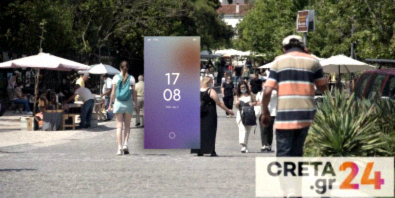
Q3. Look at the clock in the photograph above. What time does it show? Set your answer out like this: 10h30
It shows 17h08
